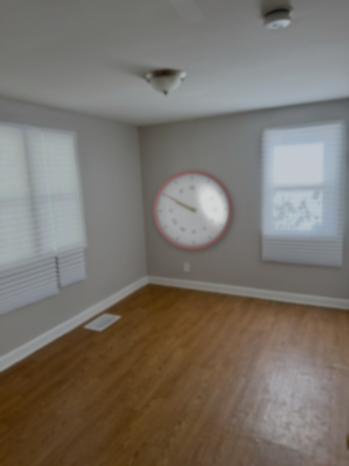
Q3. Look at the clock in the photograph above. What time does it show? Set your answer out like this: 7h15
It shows 9h50
